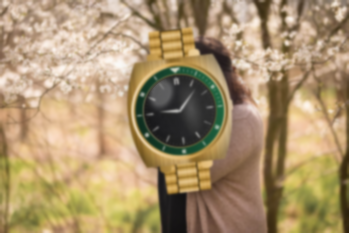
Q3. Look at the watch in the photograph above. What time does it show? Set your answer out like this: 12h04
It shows 9h07
